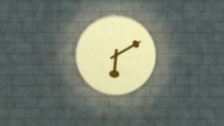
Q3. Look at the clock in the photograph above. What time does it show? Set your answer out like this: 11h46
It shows 6h10
